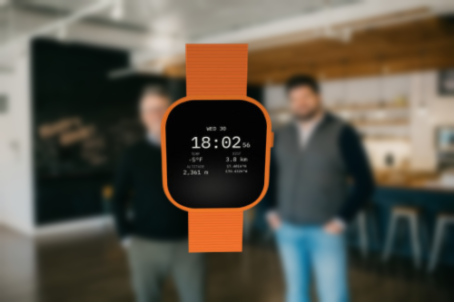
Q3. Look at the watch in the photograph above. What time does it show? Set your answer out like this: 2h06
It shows 18h02
